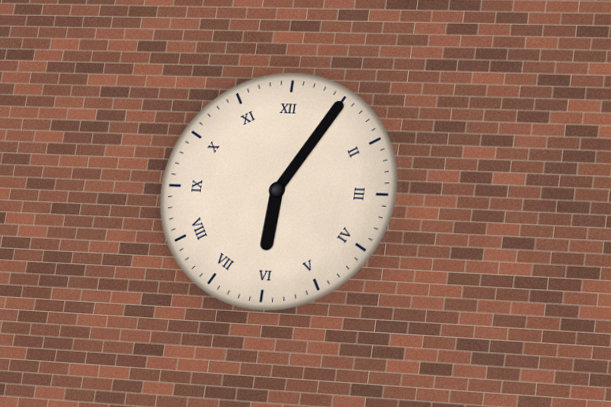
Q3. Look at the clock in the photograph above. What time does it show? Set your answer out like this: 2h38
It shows 6h05
